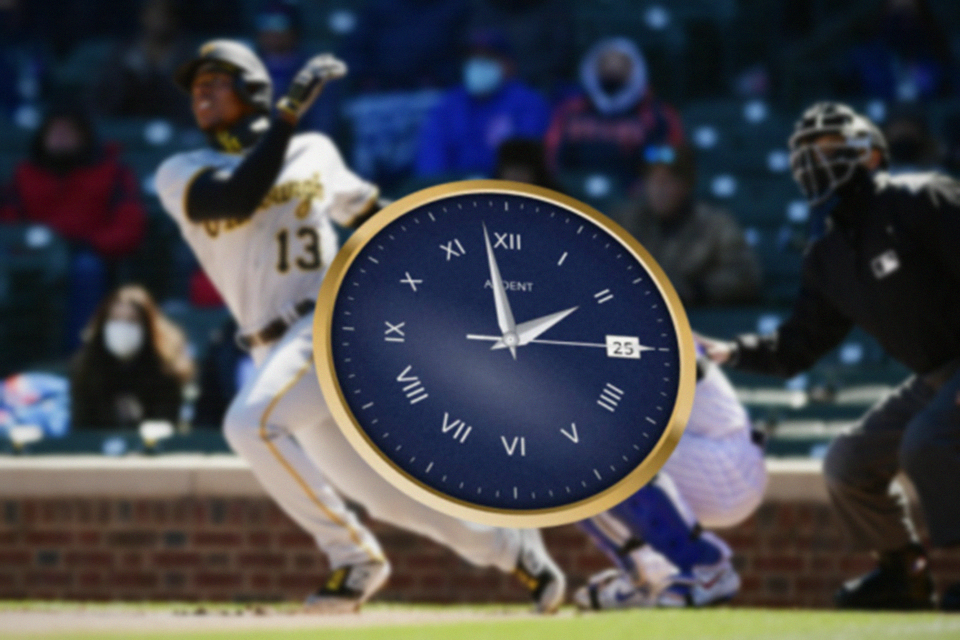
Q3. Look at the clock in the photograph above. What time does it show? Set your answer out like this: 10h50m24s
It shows 1h58m15s
